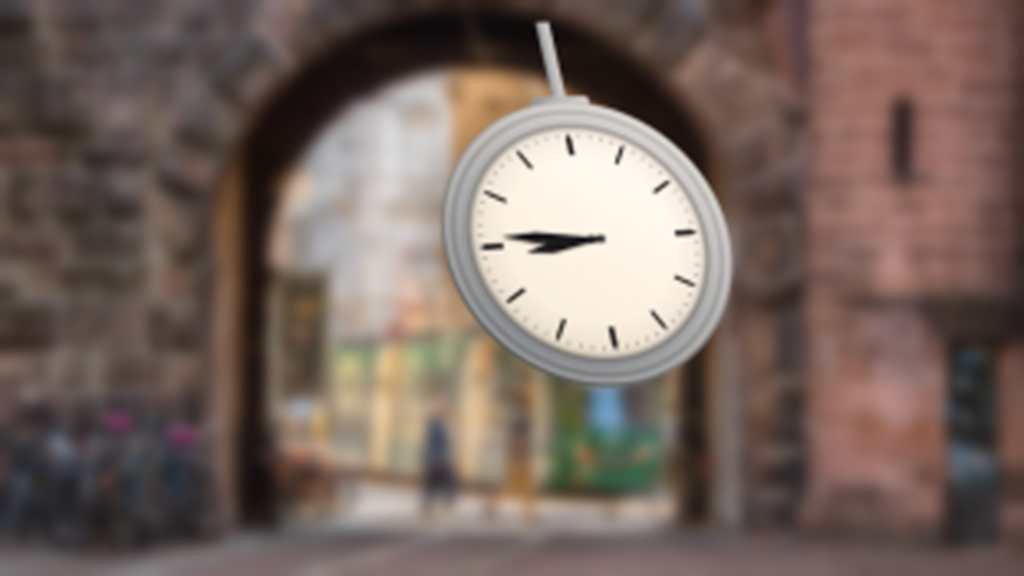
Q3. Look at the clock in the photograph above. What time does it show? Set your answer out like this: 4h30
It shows 8h46
